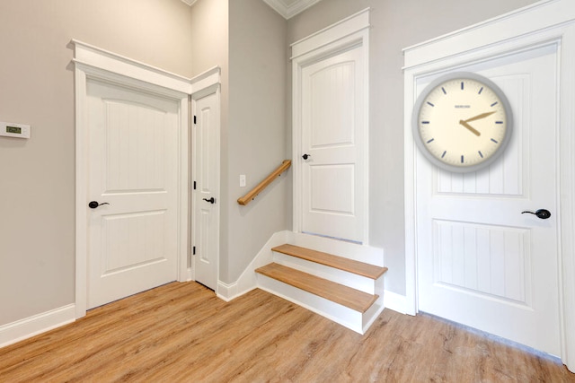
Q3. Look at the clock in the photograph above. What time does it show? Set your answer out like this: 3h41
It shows 4h12
